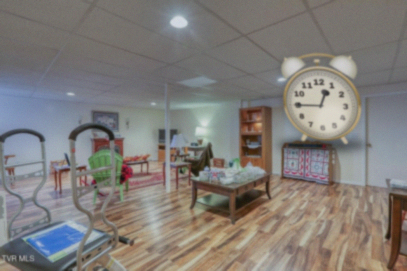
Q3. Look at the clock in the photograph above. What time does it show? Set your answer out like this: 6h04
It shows 12h45
